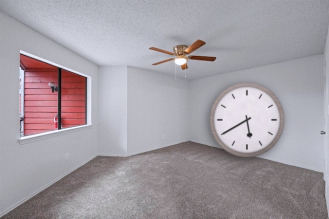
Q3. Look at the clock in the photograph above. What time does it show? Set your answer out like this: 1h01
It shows 5h40
